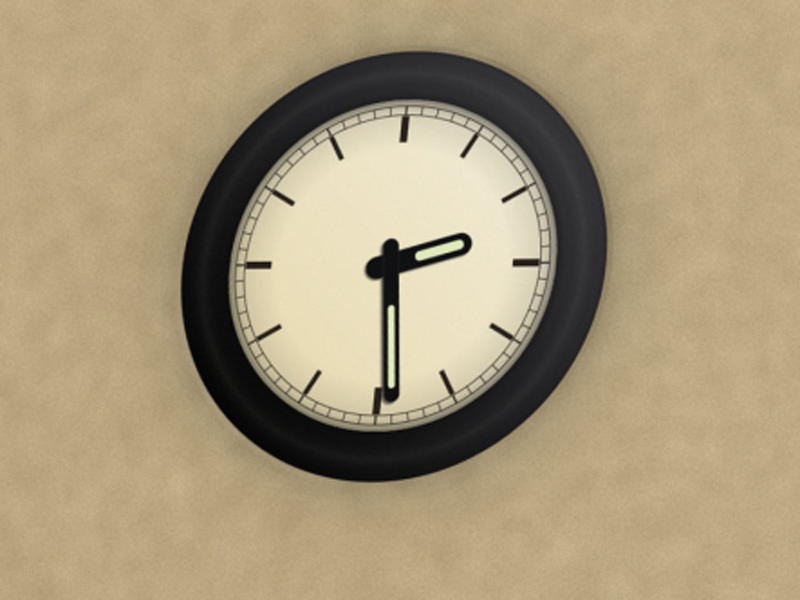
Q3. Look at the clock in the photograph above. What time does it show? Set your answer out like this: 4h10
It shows 2h29
